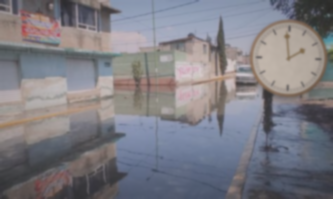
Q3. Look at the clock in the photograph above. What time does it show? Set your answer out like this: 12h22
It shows 1h59
